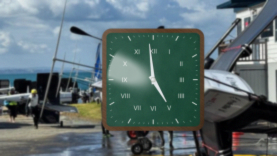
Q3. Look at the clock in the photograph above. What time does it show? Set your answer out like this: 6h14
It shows 4h59
